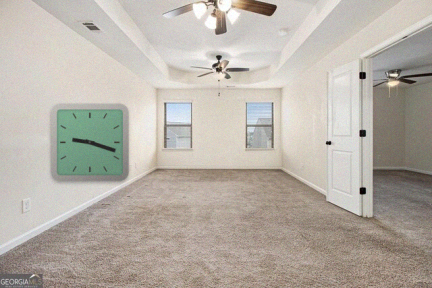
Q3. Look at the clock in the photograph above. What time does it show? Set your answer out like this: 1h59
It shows 9h18
